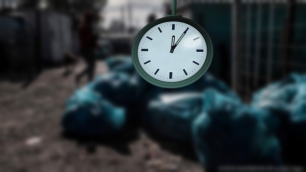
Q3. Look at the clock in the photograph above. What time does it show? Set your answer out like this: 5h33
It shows 12h05
